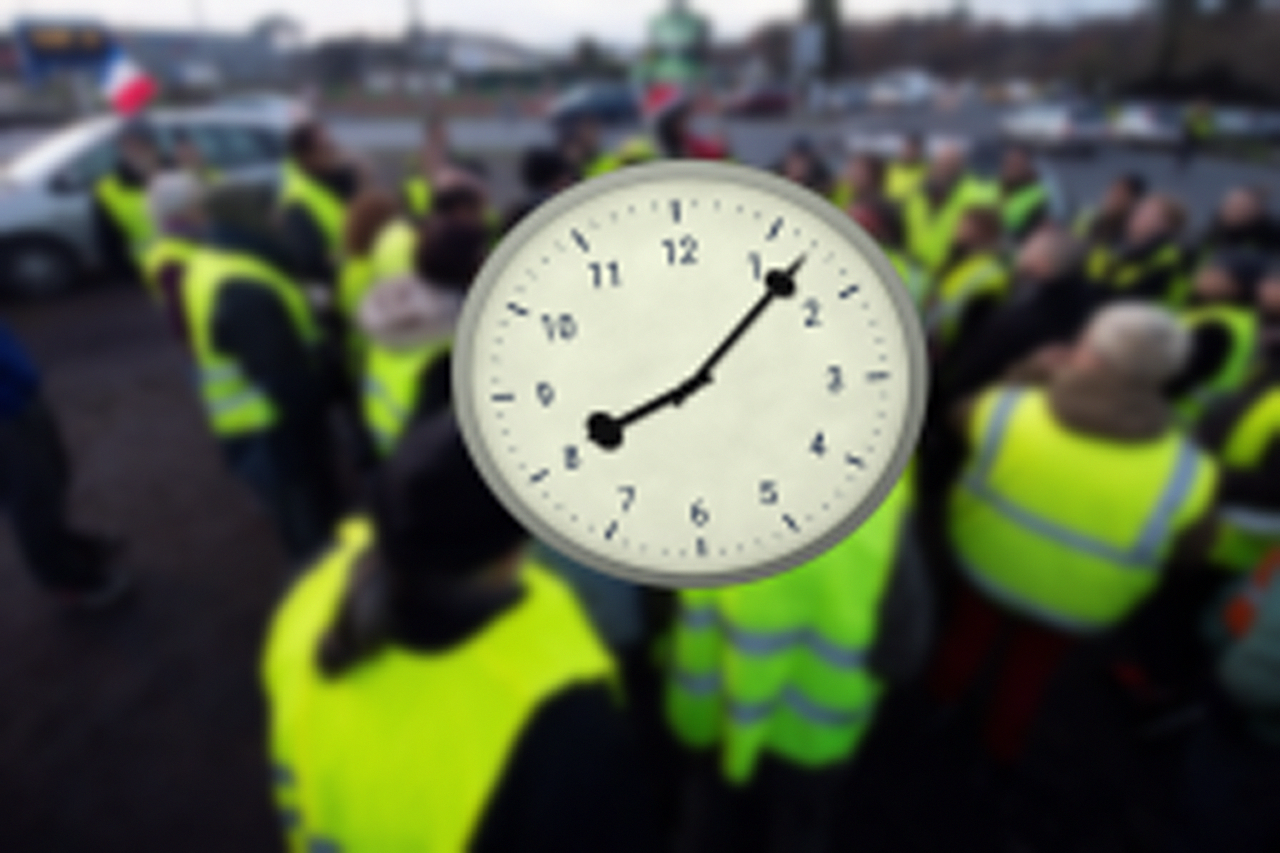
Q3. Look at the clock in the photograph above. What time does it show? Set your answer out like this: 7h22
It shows 8h07
